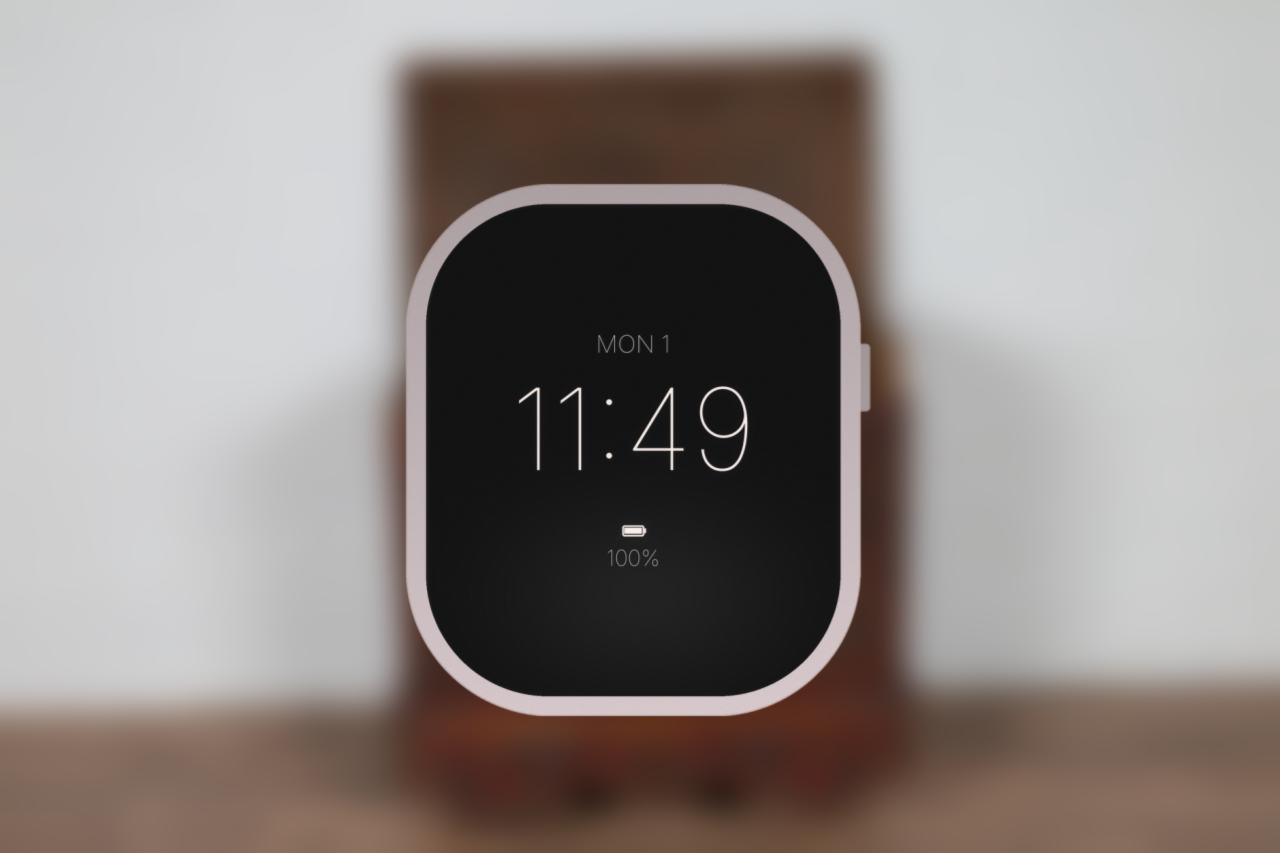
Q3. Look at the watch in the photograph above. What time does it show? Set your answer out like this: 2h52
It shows 11h49
